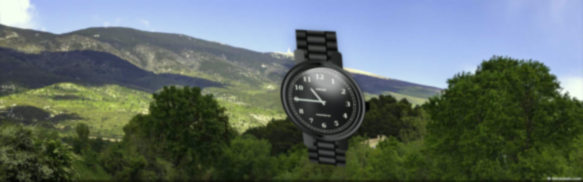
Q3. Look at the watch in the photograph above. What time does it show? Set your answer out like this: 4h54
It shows 10h45
